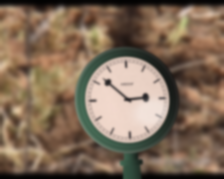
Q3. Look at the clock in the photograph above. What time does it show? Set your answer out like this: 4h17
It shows 2h52
